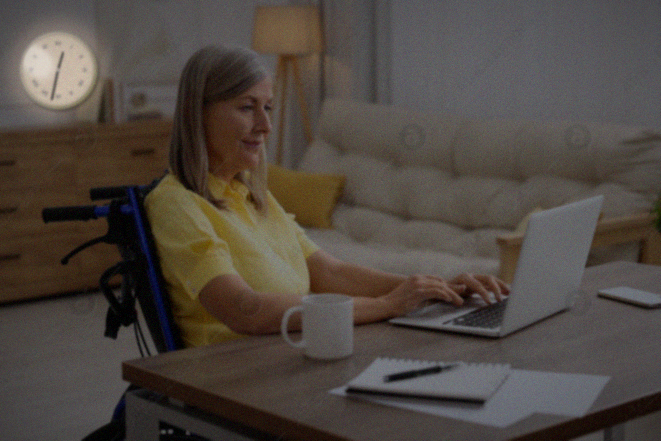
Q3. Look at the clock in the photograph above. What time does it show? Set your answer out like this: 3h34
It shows 12h32
